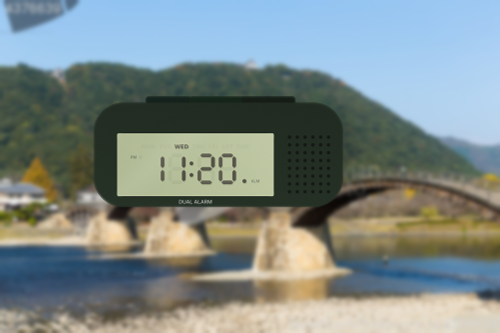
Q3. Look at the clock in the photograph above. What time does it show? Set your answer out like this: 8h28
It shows 11h20
